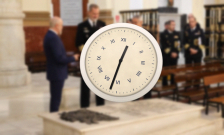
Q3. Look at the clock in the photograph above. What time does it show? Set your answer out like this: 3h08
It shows 12h32
